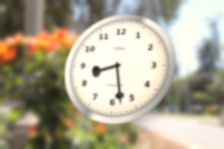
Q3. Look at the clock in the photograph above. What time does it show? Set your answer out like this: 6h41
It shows 8h28
